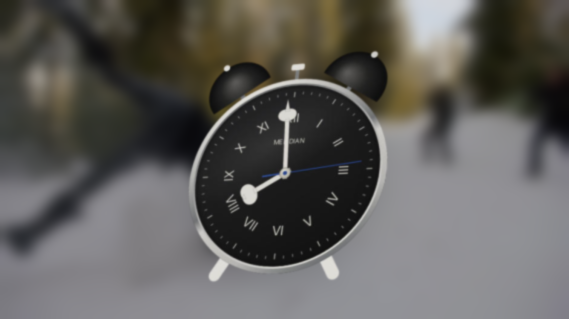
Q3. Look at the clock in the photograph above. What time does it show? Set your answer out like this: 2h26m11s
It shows 7h59m14s
